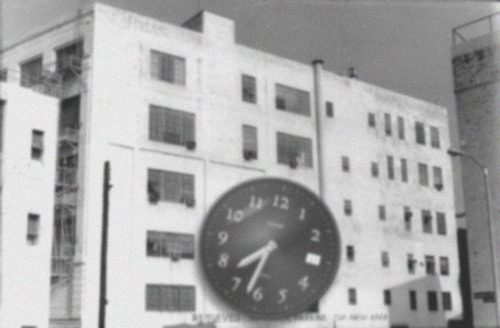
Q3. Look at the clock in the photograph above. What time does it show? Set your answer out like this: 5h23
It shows 7h32
